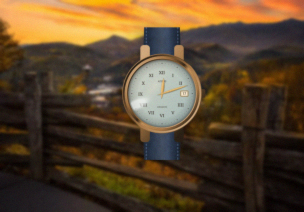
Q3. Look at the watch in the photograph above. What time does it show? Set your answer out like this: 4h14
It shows 12h12
